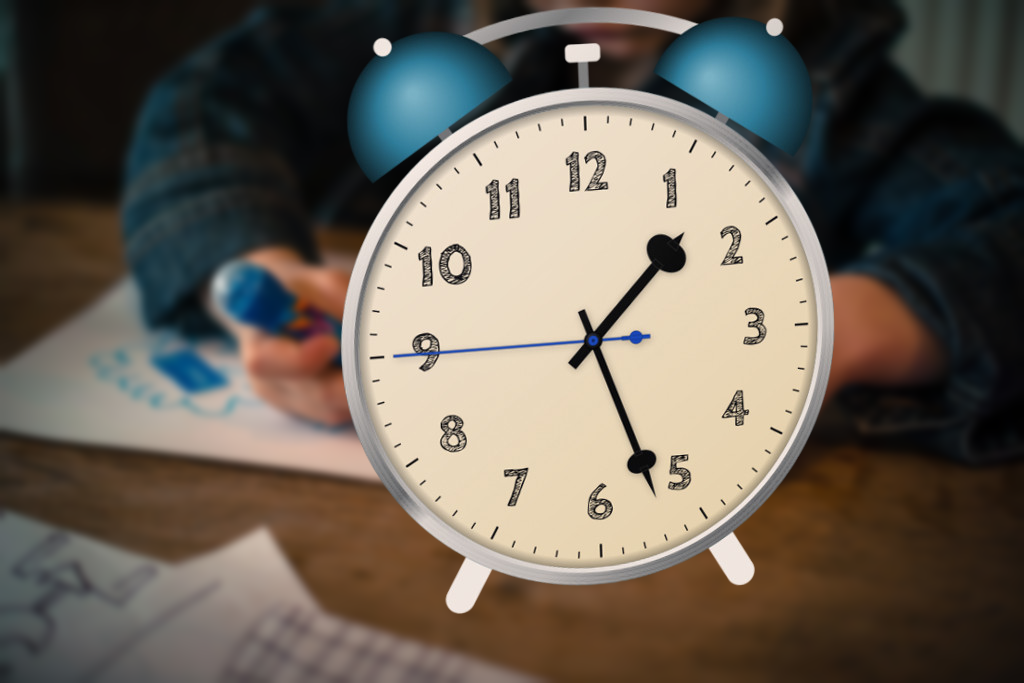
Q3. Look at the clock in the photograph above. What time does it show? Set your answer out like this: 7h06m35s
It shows 1h26m45s
